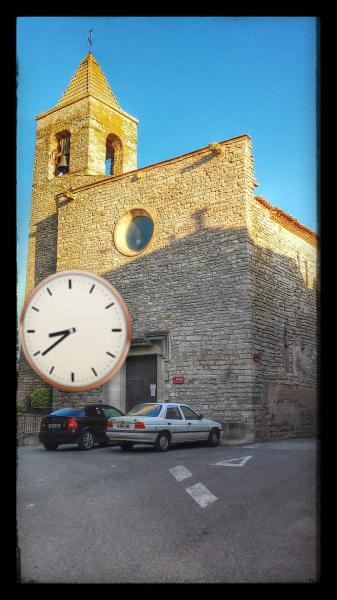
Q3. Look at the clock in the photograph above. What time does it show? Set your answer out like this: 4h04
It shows 8h39
